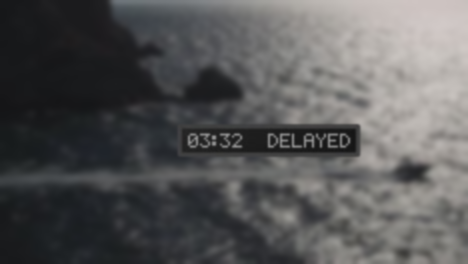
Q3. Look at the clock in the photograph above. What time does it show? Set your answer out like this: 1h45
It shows 3h32
